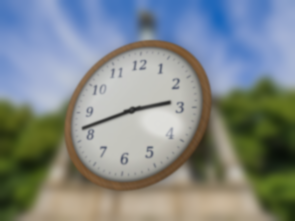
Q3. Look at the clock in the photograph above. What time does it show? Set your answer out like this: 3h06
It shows 2h42
